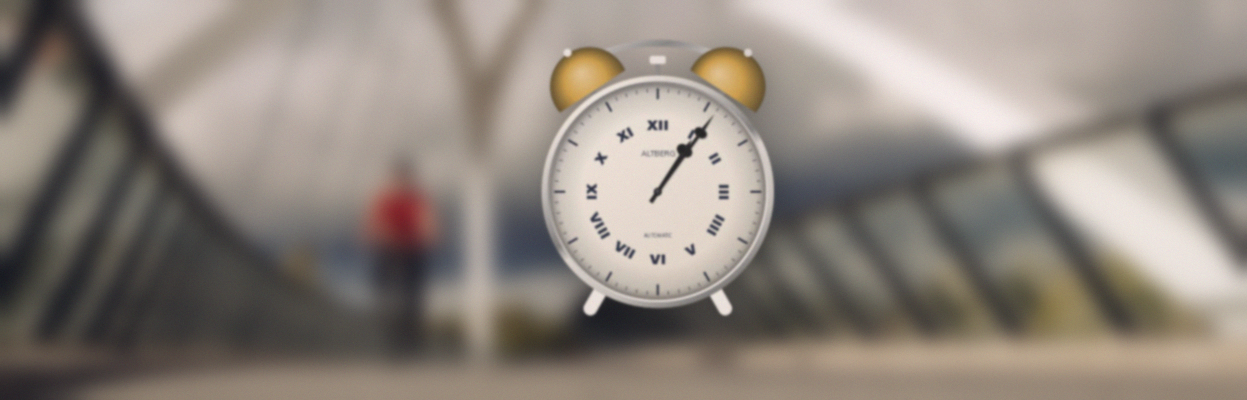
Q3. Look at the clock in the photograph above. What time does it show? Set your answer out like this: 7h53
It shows 1h06
